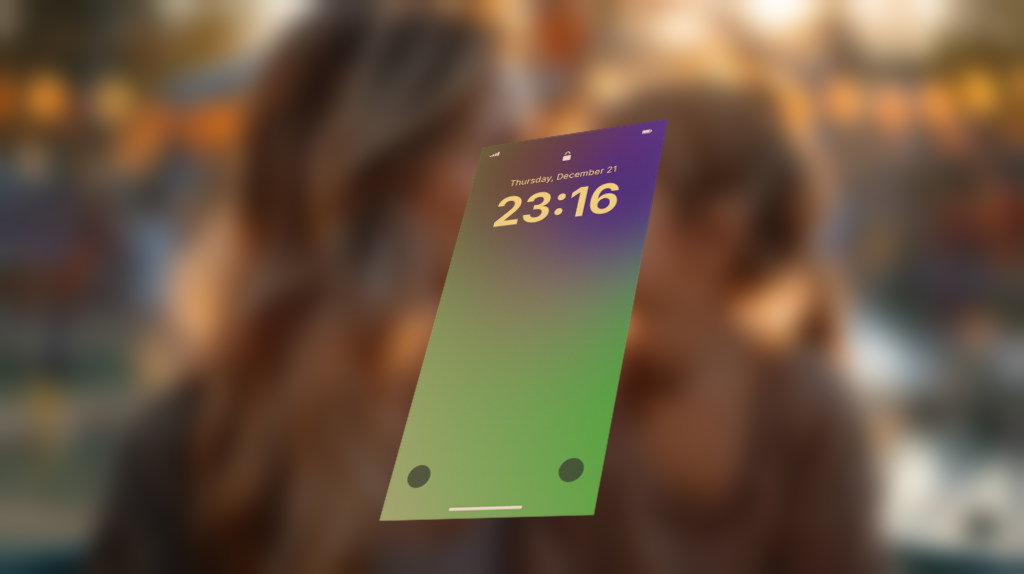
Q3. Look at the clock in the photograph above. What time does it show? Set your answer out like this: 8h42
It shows 23h16
